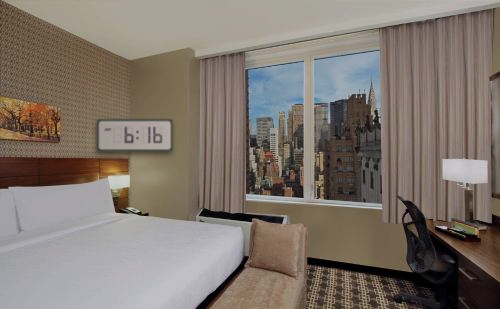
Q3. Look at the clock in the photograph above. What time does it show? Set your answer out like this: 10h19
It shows 6h16
